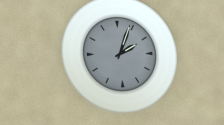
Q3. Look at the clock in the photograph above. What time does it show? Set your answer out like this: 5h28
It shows 2h04
